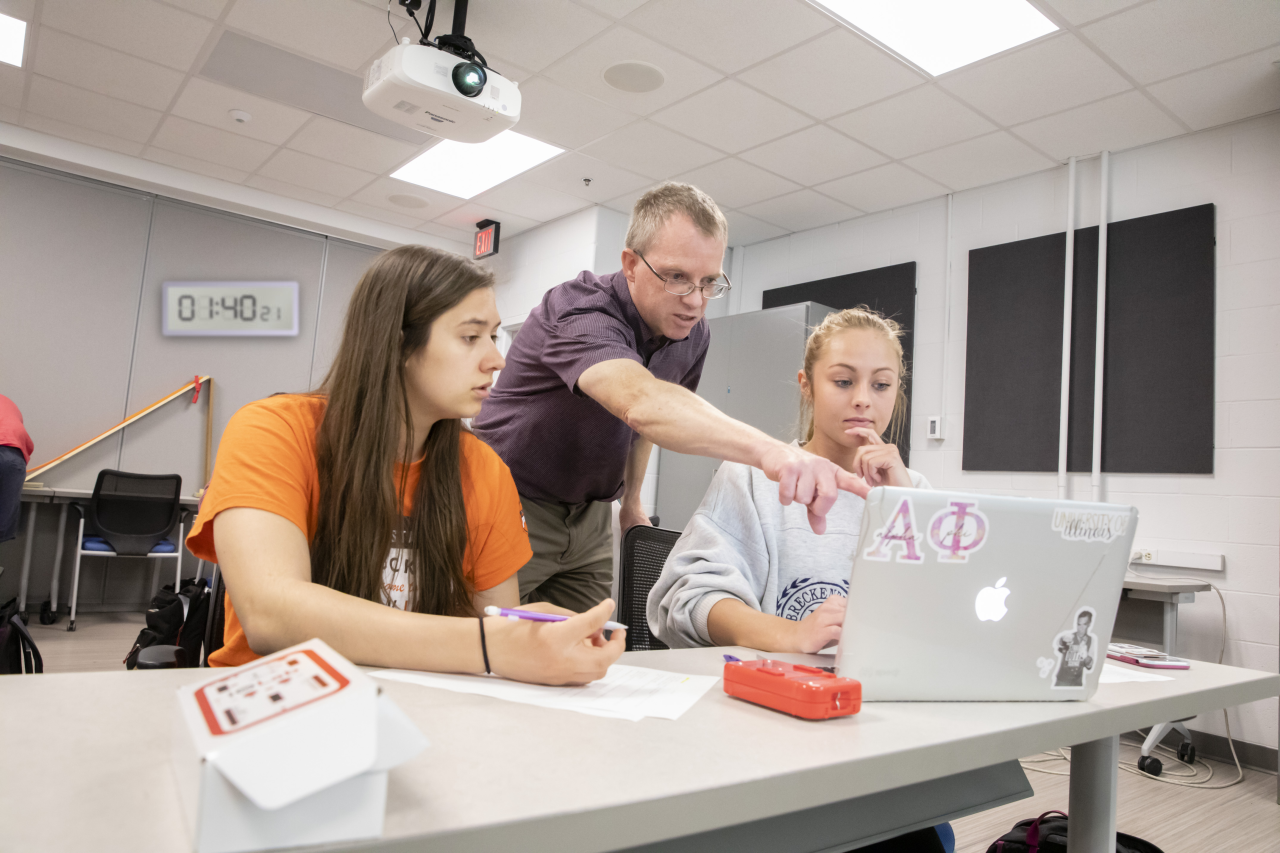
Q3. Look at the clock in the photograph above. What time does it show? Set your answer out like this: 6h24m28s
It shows 1h40m21s
